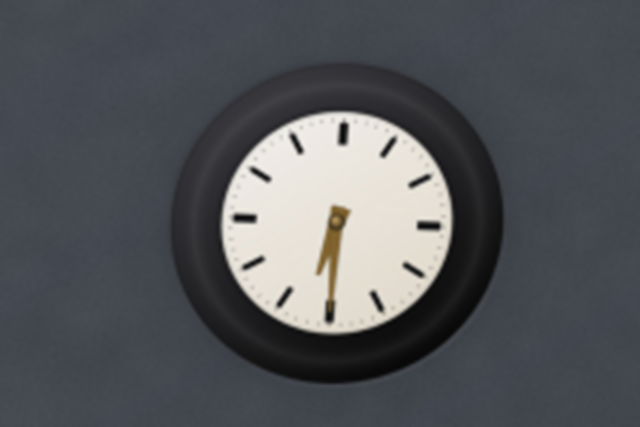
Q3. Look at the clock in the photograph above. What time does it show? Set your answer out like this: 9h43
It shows 6h30
